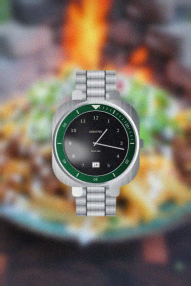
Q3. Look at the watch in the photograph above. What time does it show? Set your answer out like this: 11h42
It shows 1h17
